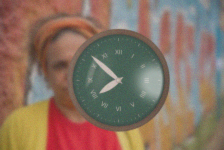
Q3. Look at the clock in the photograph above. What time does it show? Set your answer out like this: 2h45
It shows 7h52
